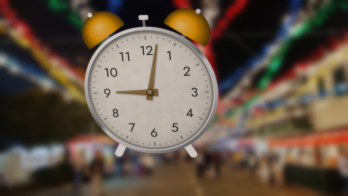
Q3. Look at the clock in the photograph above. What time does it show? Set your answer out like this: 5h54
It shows 9h02
